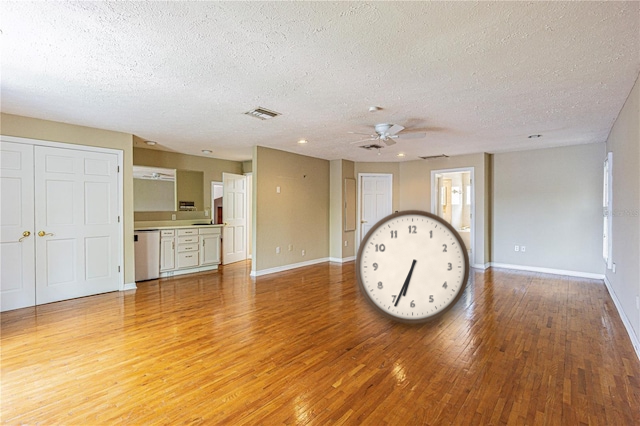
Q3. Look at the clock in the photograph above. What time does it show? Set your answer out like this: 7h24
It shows 6h34
